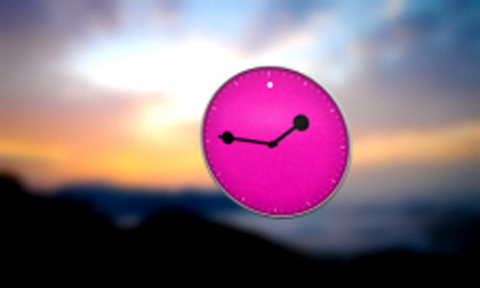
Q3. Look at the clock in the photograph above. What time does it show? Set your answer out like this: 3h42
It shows 1h46
